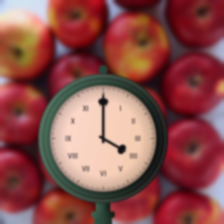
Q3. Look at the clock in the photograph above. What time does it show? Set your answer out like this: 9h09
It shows 4h00
